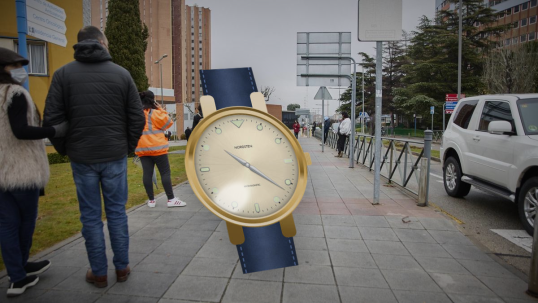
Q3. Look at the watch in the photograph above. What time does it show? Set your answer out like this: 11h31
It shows 10h22
